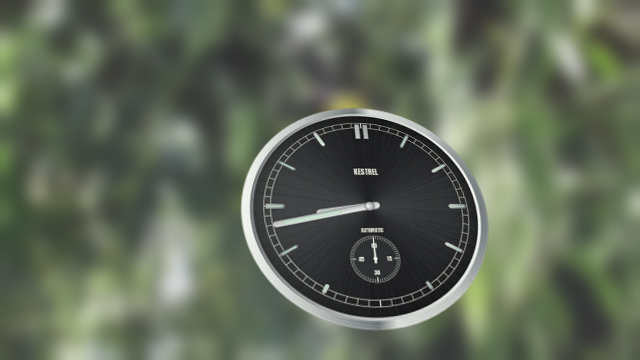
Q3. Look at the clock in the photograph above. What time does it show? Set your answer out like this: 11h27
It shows 8h43
